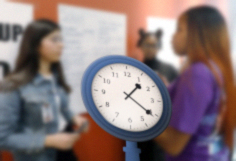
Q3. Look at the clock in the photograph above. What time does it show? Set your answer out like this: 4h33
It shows 1h21
